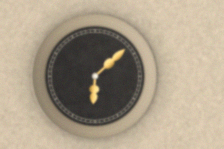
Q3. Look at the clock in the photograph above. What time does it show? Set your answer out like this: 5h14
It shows 6h08
